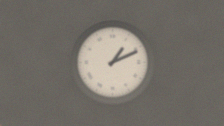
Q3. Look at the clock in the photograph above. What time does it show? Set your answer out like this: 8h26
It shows 1h11
